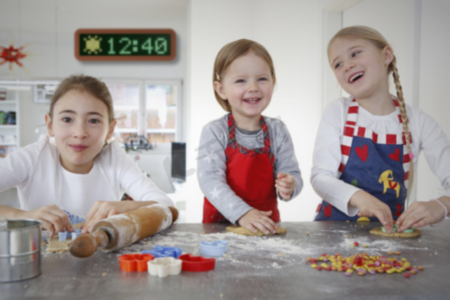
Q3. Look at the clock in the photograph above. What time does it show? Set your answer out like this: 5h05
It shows 12h40
